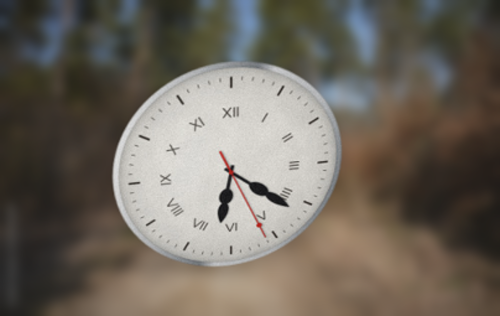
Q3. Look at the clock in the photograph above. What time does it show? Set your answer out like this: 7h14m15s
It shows 6h21m26s
